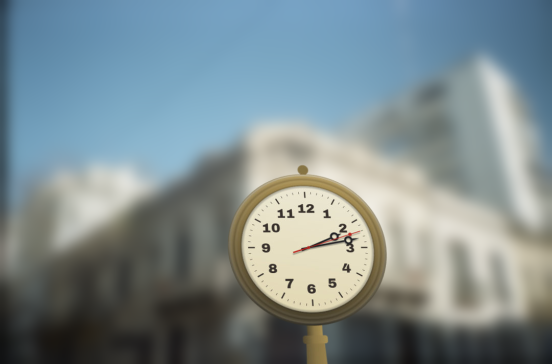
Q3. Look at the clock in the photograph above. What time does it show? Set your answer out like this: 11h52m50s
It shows 2h13m12s
